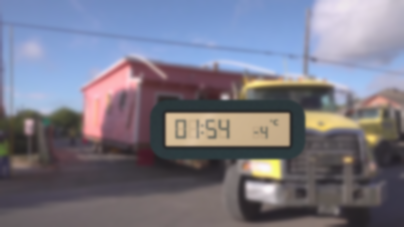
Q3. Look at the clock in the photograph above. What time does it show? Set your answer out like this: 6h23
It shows 1h54
